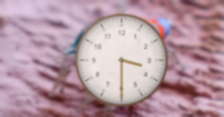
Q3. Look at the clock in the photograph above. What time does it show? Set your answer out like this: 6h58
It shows 3h30
